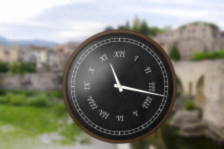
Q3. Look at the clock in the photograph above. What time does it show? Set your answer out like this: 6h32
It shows 11h17
